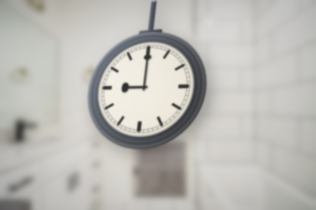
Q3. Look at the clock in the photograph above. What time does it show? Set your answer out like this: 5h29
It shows 9h00
